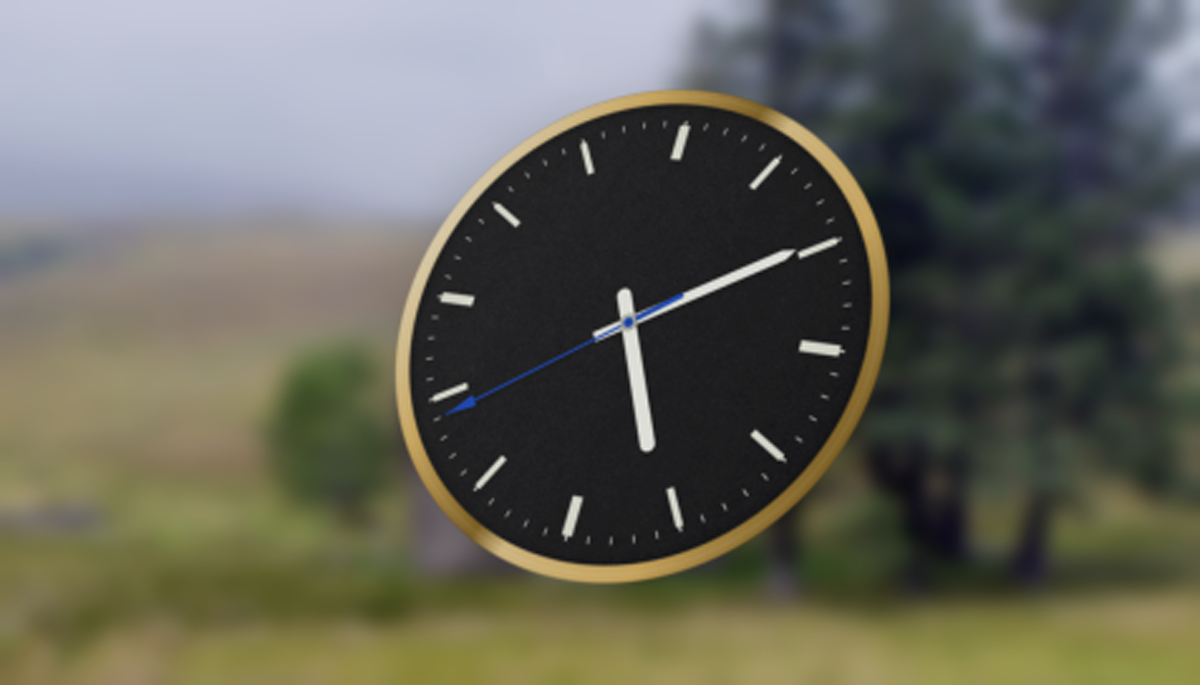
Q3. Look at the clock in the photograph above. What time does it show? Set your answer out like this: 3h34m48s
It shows 5h09m39s
